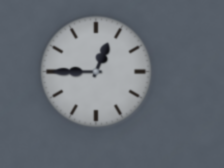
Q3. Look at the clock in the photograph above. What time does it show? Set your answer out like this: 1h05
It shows 12h45
